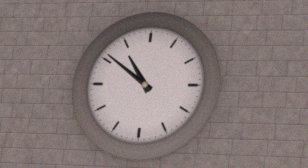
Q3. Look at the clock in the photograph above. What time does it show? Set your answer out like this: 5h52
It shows 10h51
